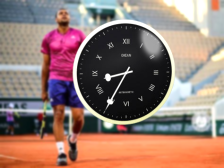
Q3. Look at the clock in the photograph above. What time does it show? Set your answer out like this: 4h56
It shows 8h35
